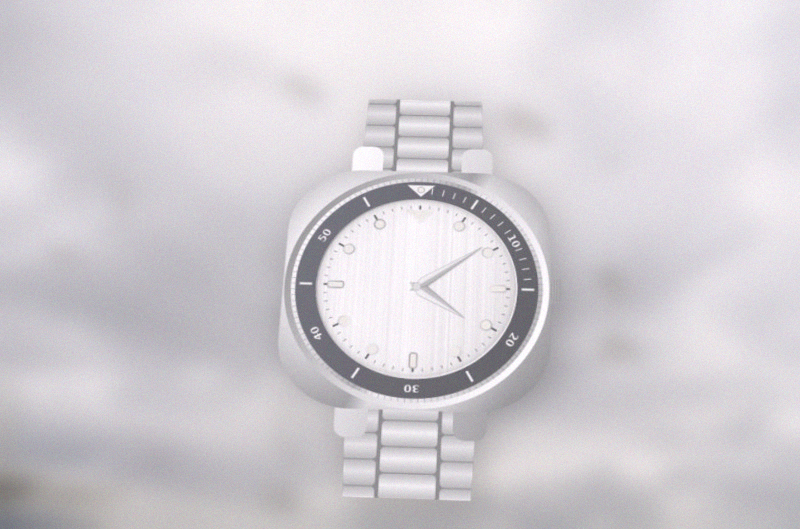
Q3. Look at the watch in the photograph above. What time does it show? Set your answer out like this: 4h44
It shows 4h09
